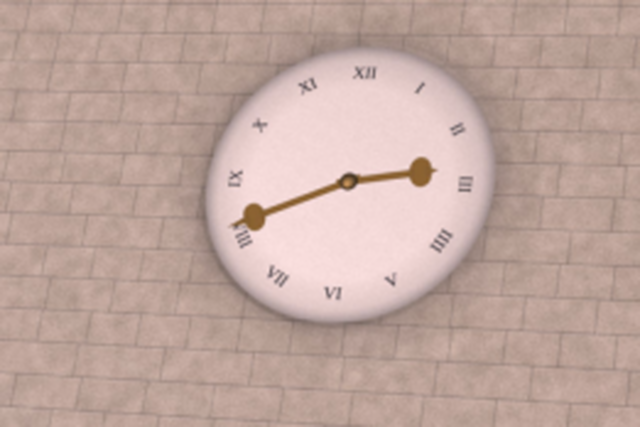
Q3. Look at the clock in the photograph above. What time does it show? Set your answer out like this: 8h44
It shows 2h41
